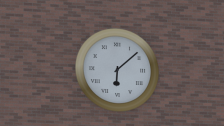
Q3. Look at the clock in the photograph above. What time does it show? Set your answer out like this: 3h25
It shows 6h08
